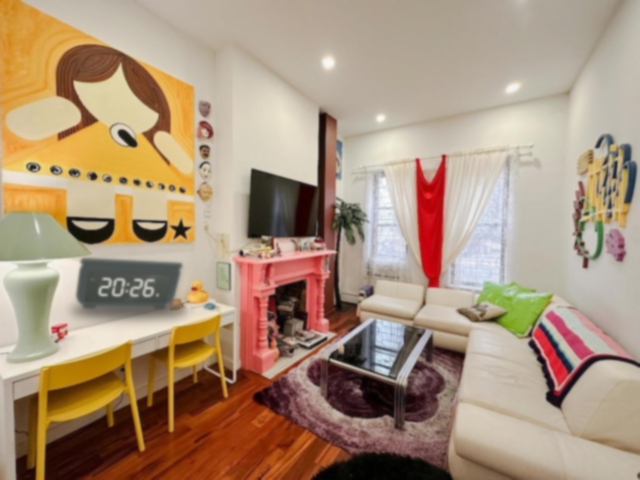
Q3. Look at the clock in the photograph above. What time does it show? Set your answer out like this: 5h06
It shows 20h26
